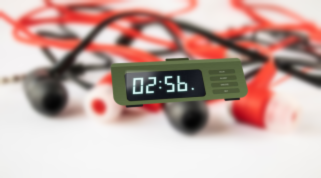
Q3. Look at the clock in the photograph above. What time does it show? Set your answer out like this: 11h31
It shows 2h56
